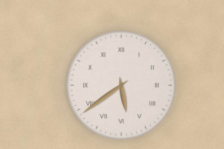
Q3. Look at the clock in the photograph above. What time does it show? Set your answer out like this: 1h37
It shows 5h39
